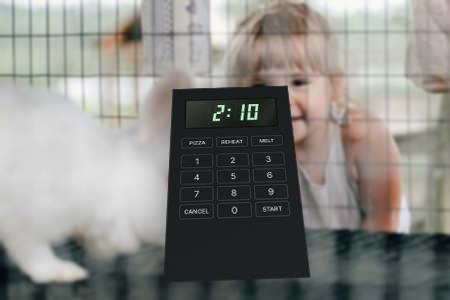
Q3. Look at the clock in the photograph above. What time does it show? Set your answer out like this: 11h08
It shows 2h10
